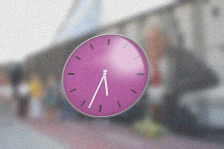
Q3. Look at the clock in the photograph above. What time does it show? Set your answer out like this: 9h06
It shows 5h33
